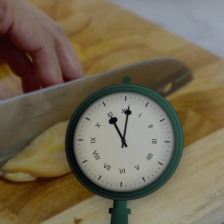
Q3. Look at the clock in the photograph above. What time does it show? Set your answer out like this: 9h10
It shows 11h01
